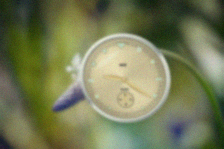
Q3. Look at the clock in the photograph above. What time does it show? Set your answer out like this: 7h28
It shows 9h21
